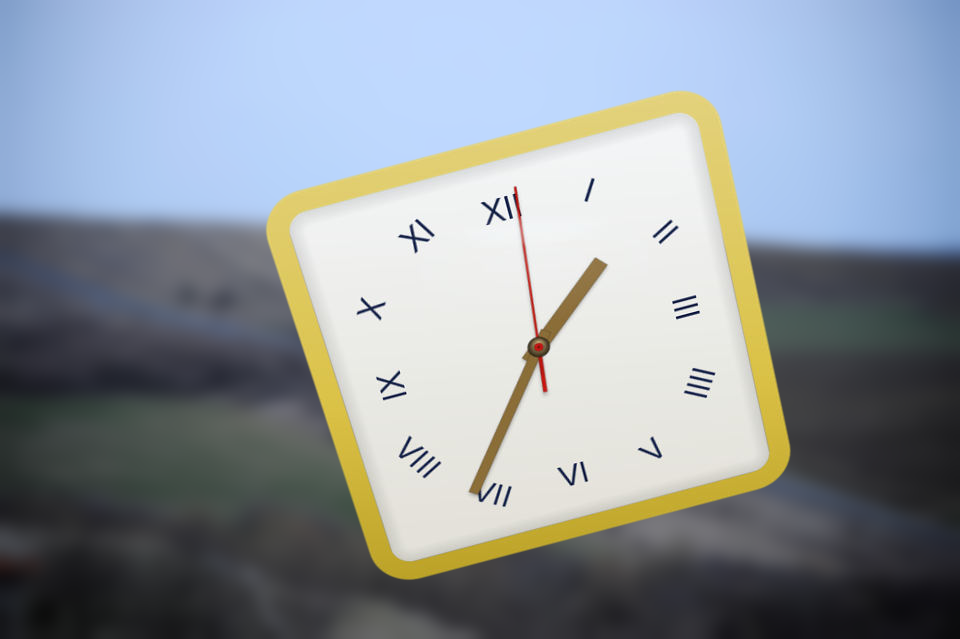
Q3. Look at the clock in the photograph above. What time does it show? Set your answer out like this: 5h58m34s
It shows 1h36m01s
